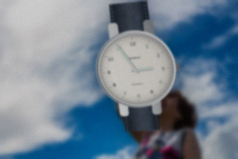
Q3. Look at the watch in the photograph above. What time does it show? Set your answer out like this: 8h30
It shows 2h55
